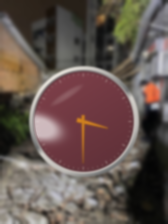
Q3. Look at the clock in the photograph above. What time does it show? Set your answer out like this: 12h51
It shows 3h30
